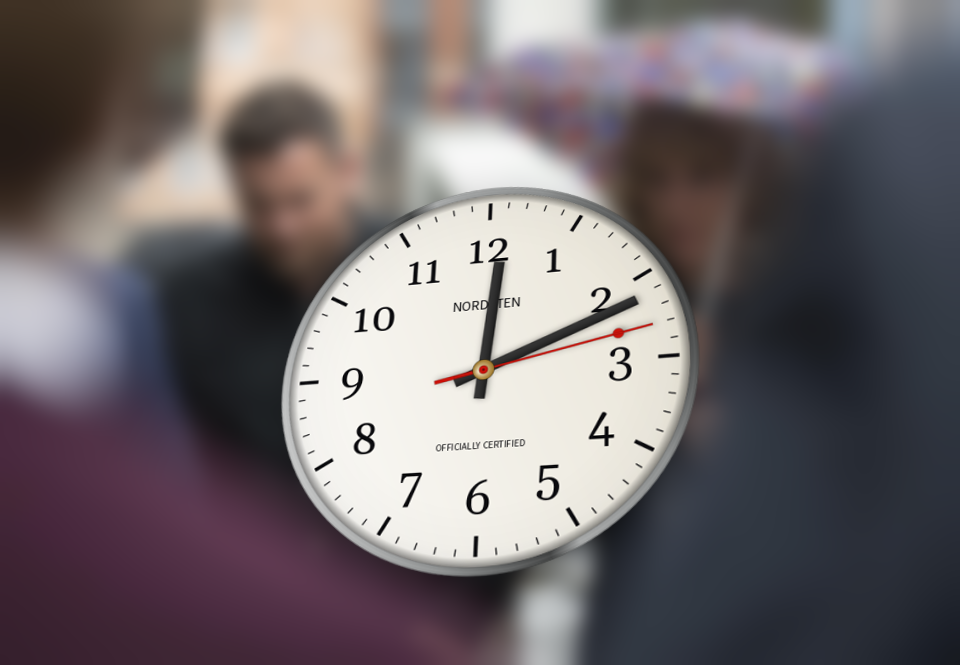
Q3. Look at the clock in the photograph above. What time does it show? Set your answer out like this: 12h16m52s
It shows 12h11m13s
